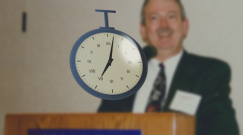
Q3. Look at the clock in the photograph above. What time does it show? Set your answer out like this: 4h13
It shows 7h02
